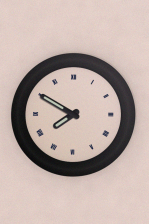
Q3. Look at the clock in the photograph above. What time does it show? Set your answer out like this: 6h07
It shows 7h50
